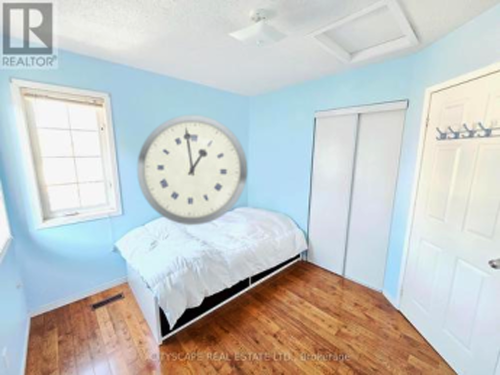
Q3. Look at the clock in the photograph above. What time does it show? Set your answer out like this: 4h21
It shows 12h58
